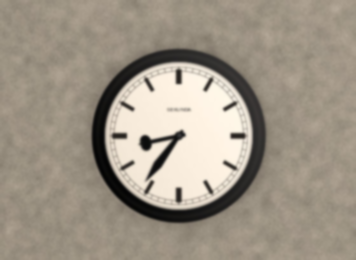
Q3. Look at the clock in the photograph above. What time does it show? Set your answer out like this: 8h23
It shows 8h36
